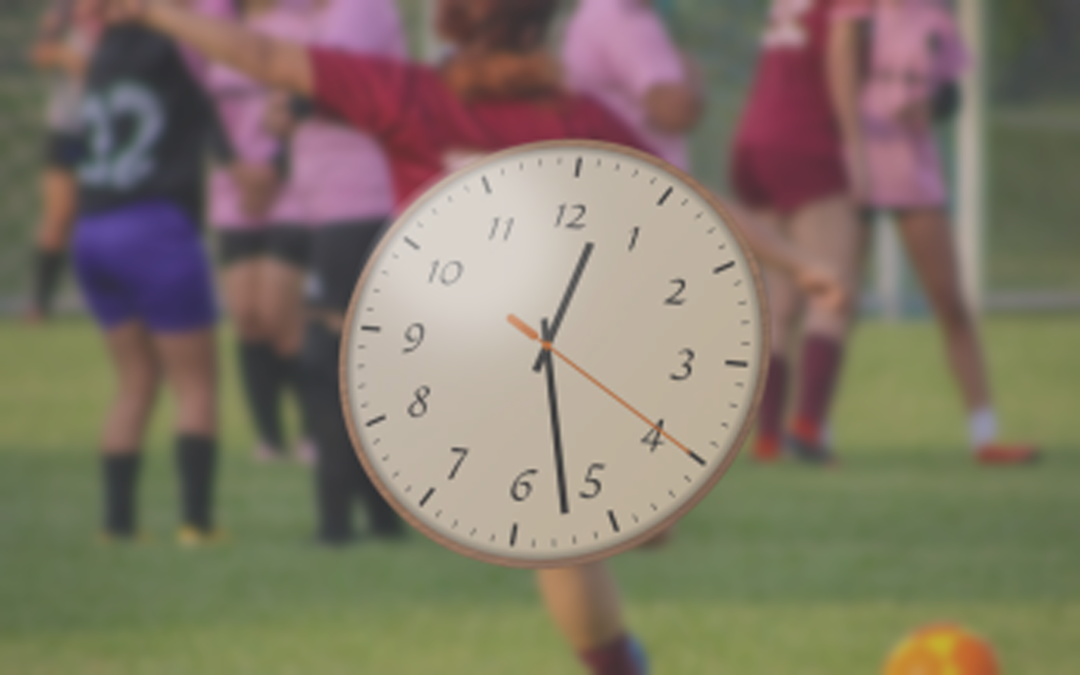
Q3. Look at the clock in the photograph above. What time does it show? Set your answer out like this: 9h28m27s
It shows 12h27m20s
